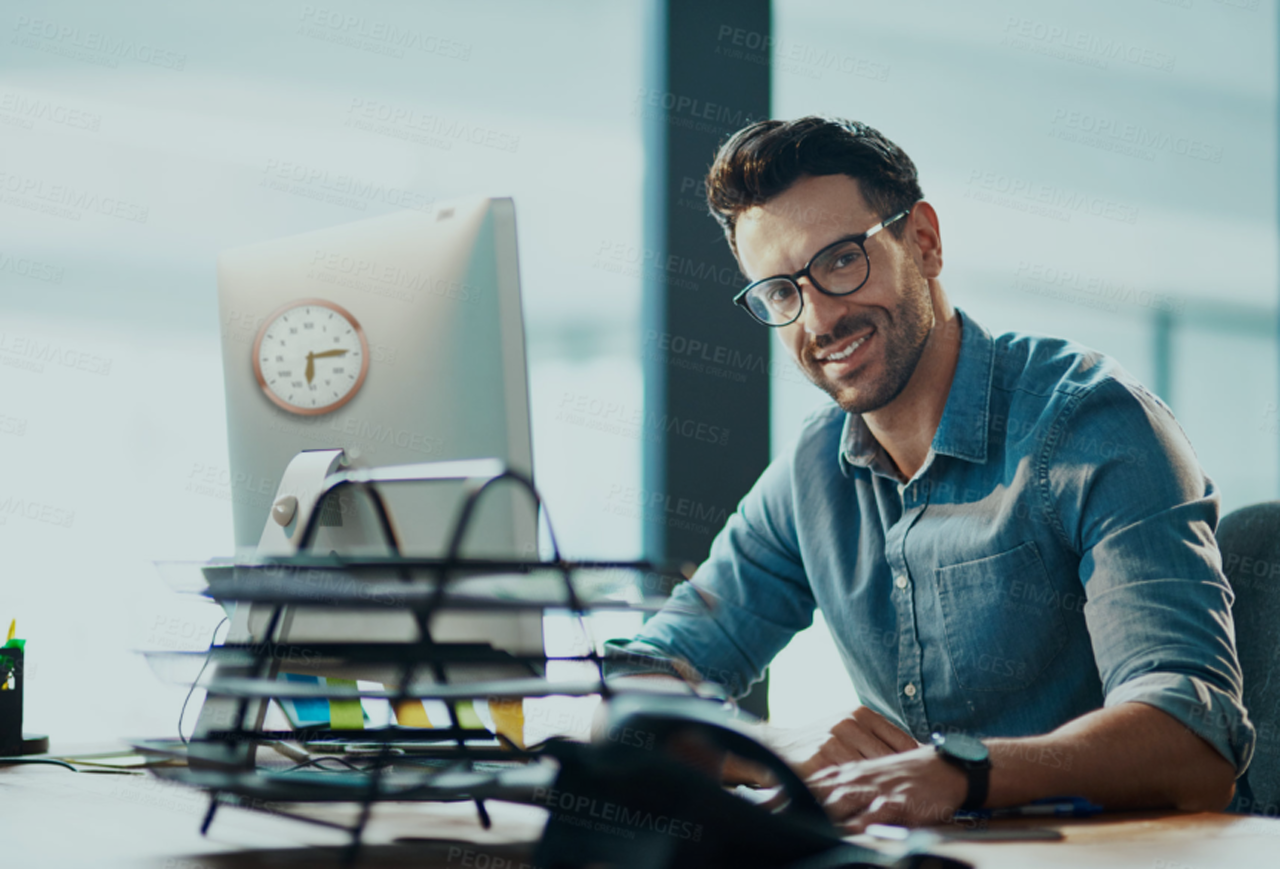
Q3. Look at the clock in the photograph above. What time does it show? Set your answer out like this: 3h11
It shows 6h14
